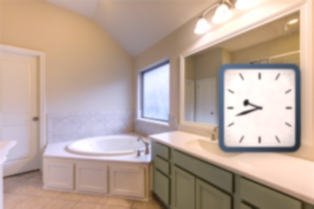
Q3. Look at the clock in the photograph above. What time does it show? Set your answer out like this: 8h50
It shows 9h42
